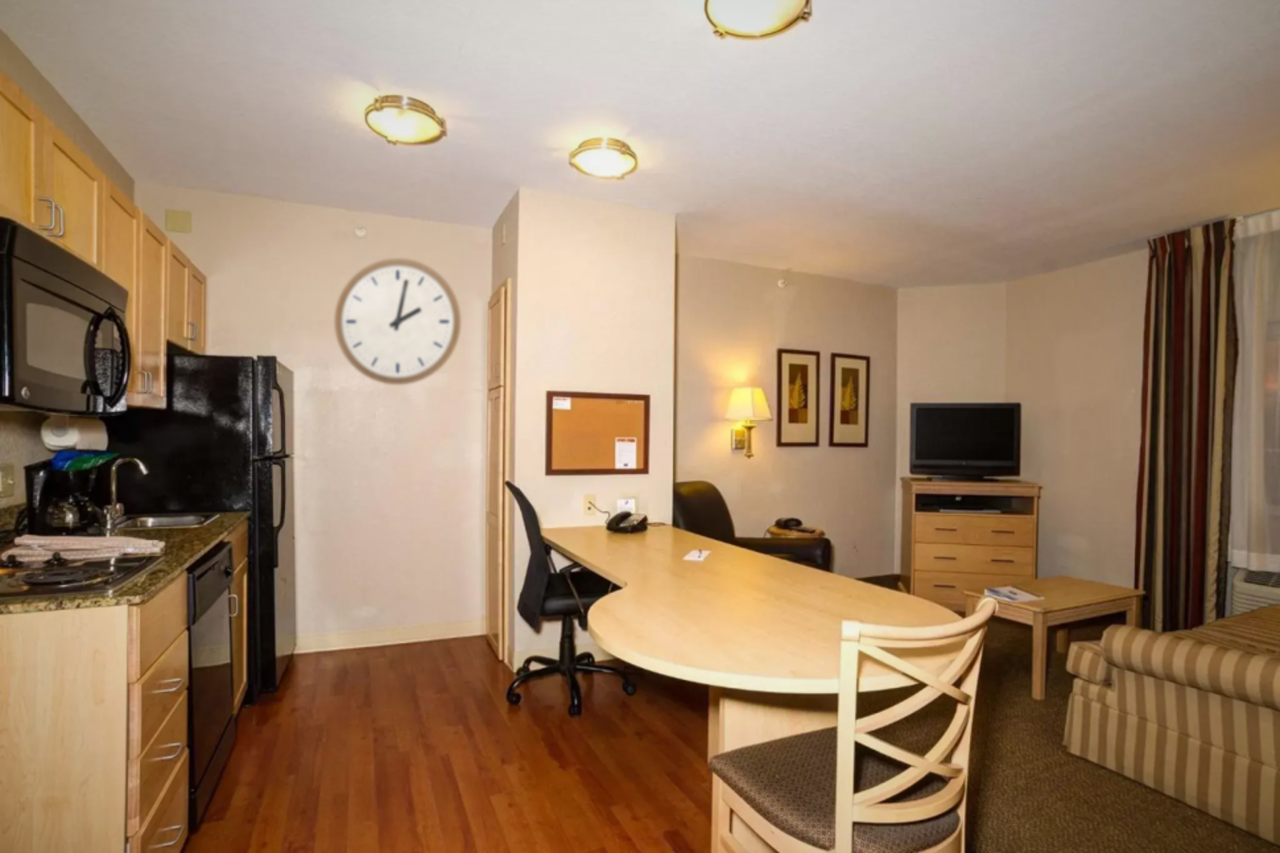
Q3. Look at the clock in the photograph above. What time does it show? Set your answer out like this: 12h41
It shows 2h02
